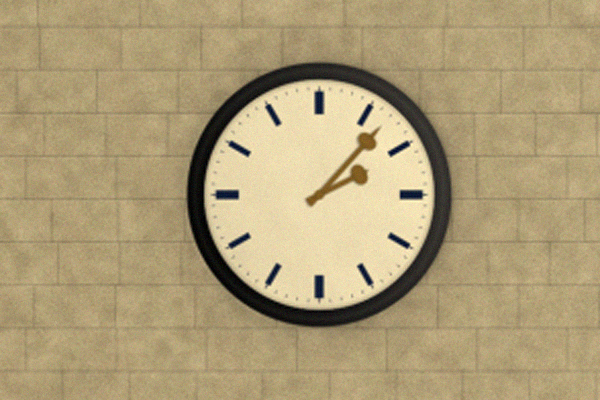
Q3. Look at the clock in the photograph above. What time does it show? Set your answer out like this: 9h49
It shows 2h07
